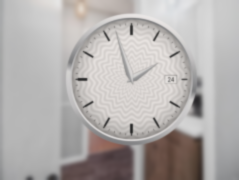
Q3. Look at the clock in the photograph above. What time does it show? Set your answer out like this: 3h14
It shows 1h57
